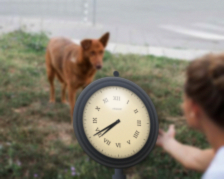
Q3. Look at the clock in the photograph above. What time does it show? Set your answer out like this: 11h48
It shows 7h40
